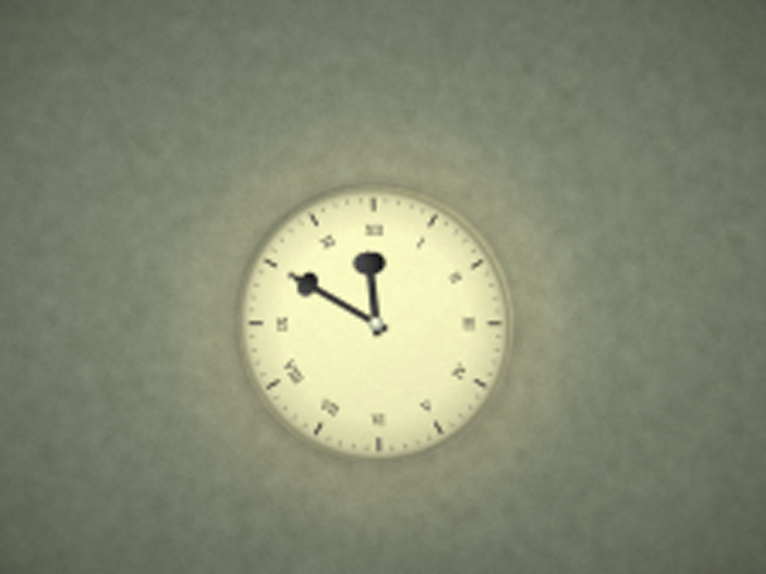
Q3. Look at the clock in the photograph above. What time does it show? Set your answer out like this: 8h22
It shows 11h50
